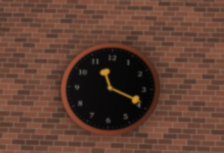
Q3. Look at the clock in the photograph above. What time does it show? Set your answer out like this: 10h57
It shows 11h19
